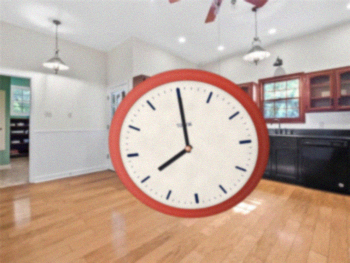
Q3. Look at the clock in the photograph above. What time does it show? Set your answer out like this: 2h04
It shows 8h00
